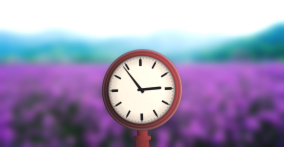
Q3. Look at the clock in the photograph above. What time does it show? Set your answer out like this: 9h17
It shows 2h54
